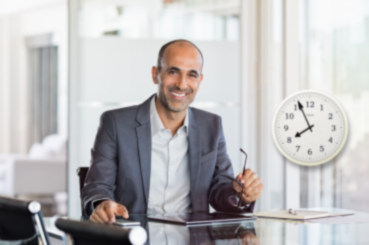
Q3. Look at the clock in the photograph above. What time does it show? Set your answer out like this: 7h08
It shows 7h56
